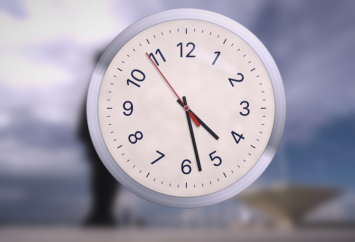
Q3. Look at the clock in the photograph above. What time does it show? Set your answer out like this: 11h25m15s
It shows 4h27m54s
